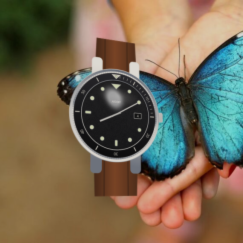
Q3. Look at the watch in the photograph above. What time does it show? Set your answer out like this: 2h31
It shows 8h10
